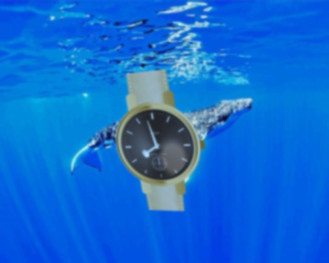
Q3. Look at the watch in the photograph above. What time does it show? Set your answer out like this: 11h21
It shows 7h58
